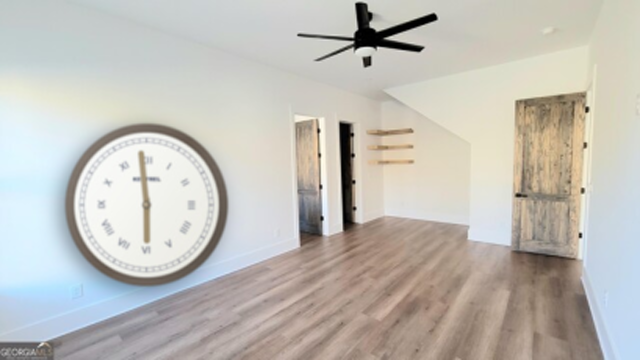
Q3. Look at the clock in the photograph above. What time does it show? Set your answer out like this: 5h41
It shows 5h59
